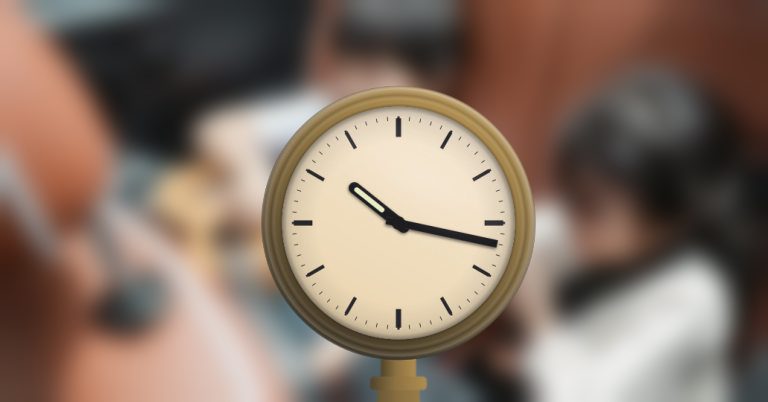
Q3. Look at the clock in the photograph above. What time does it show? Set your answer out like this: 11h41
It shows 10h17
